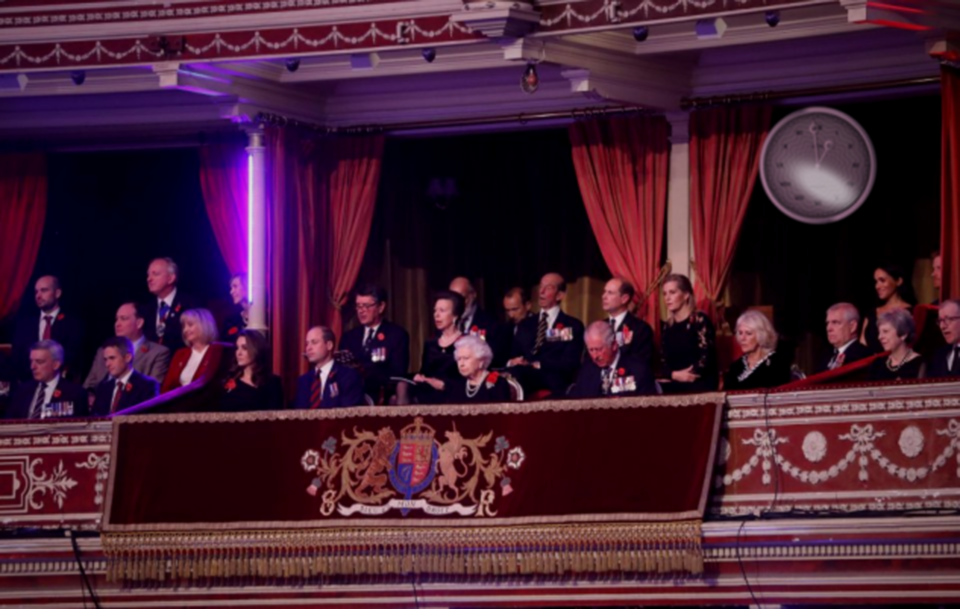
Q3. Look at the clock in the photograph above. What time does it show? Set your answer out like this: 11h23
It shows 12h59
